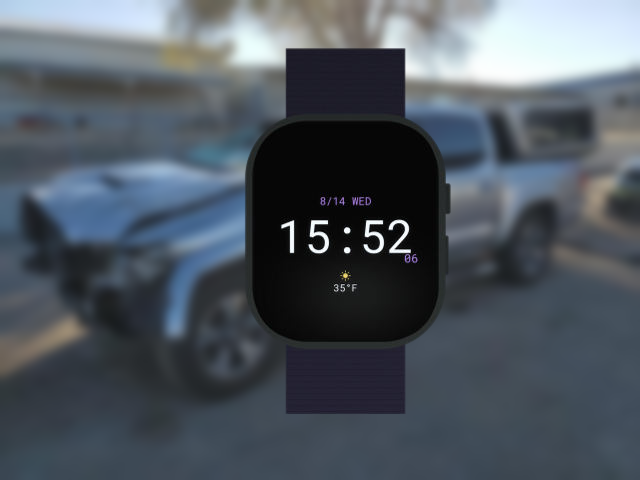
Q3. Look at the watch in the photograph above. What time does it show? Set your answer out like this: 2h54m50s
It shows 15h52m06s
